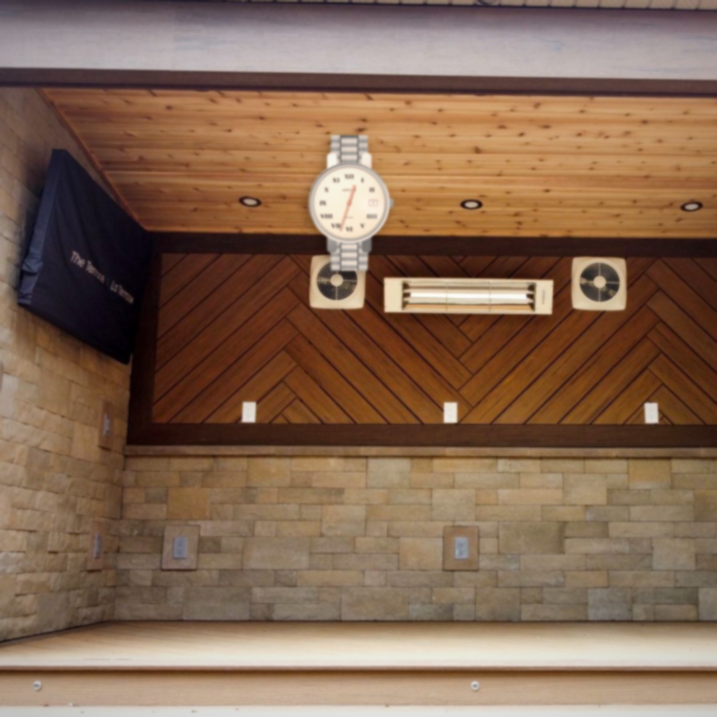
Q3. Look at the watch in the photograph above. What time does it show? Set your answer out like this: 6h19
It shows 12h33
